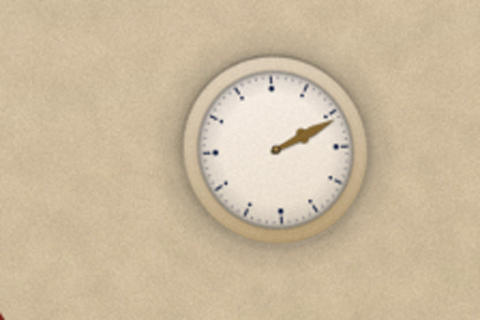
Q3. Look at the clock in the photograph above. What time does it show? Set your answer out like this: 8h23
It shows 2h11
